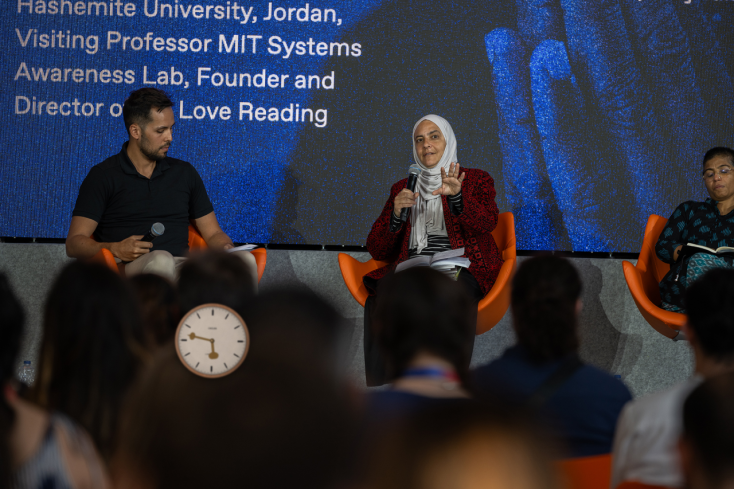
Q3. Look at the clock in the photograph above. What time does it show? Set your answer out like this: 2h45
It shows 5h47
